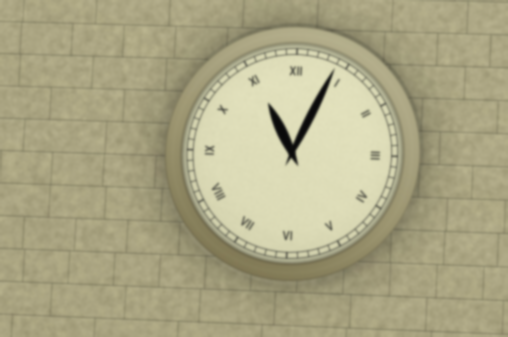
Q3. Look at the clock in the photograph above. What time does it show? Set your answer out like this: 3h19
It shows 11h04
